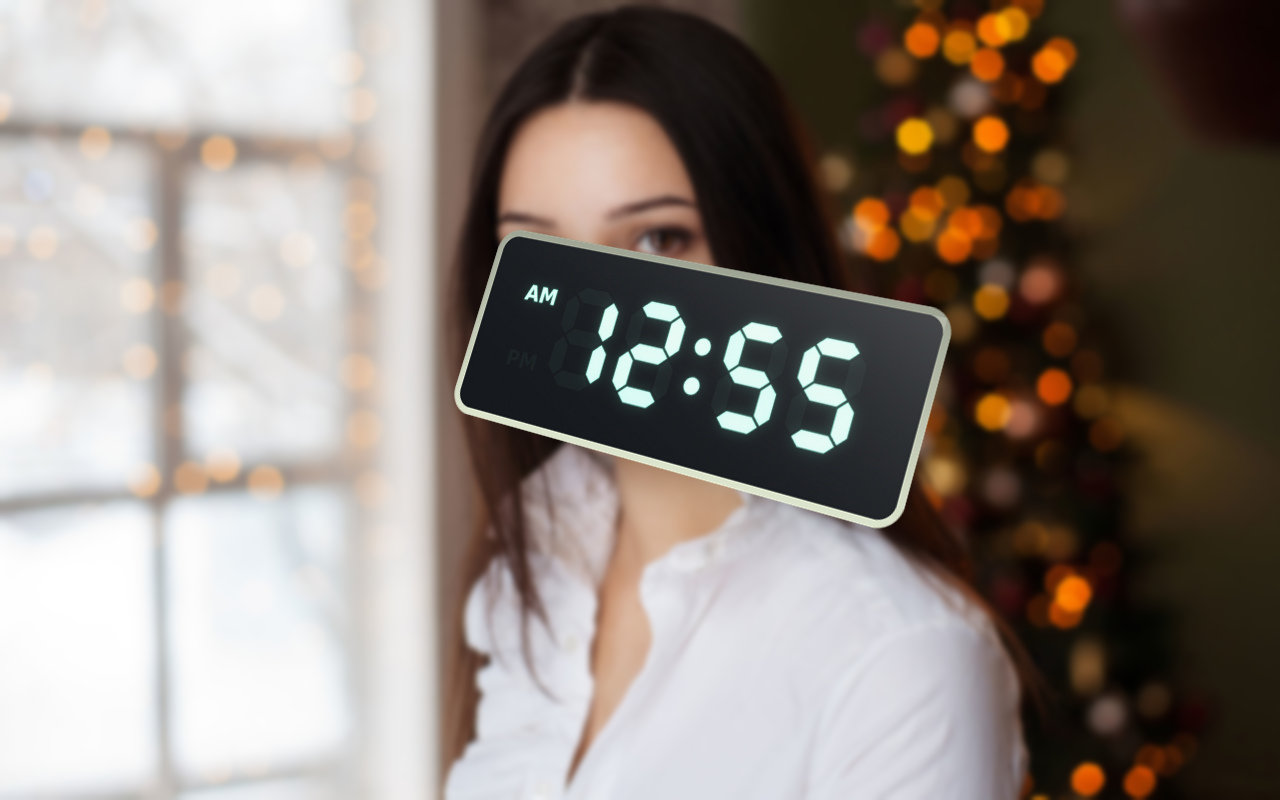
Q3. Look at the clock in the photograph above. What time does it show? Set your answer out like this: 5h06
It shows 12h55
